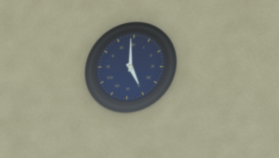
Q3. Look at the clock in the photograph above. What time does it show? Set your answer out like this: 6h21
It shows 4h59
